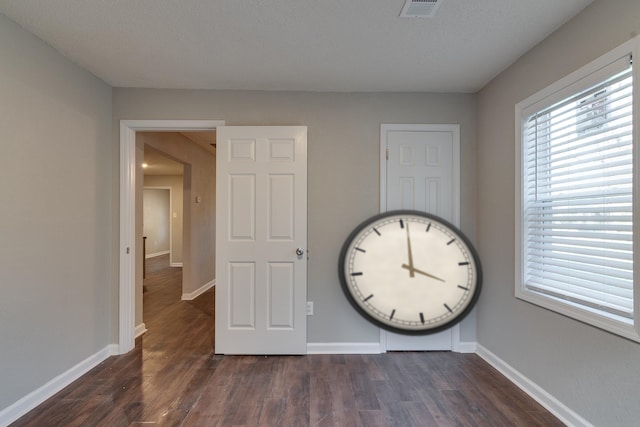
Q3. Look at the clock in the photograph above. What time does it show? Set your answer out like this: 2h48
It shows 4h01
